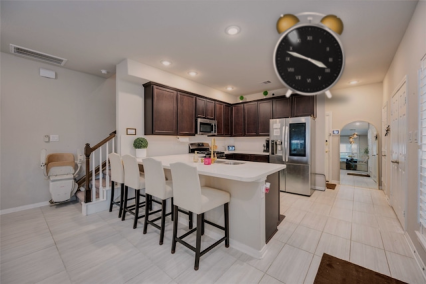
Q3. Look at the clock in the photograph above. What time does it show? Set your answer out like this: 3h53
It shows 3h48
